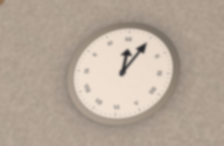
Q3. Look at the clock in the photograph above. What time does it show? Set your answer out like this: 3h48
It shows 12h05
